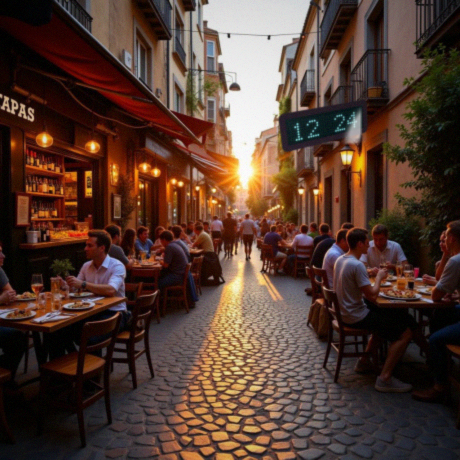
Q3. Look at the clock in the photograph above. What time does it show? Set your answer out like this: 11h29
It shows 12h24
